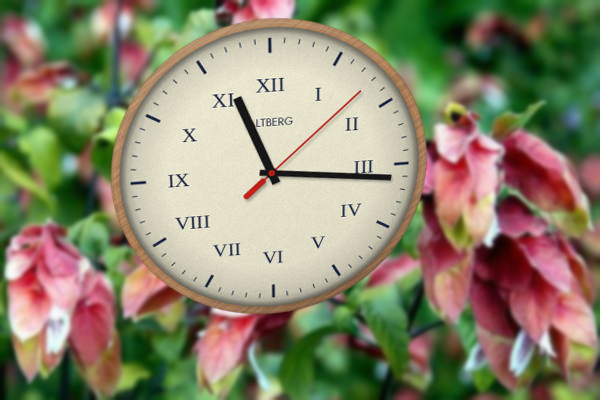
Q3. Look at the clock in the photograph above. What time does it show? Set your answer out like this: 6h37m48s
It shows 11h16m08s
